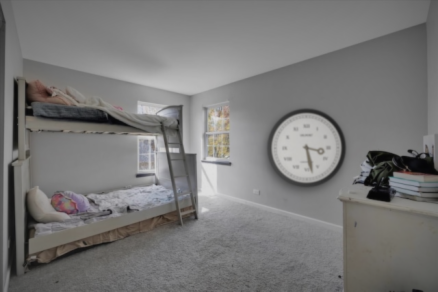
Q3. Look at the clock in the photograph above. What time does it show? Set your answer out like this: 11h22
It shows 3h28
